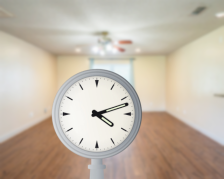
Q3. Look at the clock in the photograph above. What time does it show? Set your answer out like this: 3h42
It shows 4h12
